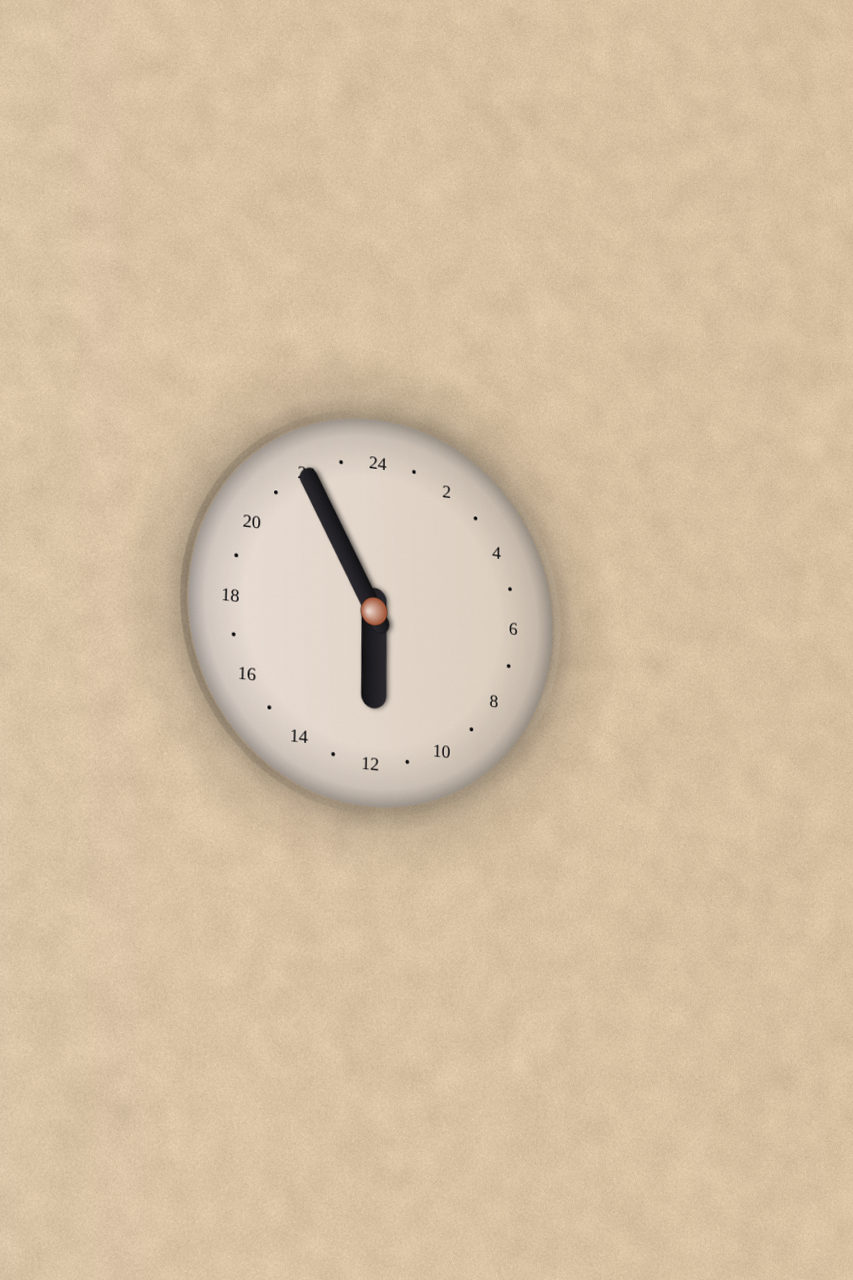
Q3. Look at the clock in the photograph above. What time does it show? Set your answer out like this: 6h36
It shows 11h55
